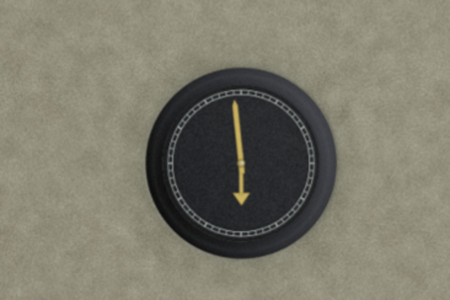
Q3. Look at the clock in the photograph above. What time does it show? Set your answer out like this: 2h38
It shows 5h59
